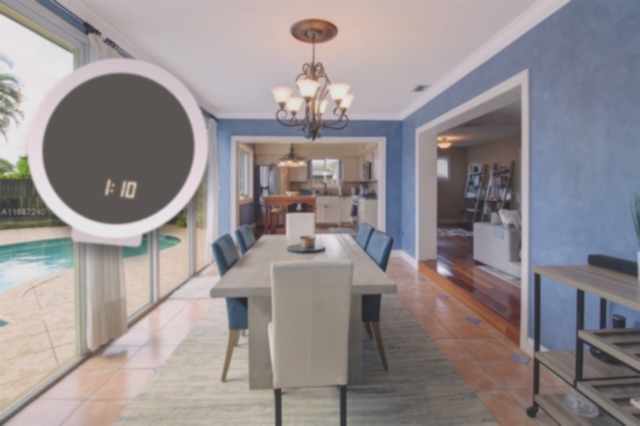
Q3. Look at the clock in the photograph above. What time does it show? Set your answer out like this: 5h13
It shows 1h10
